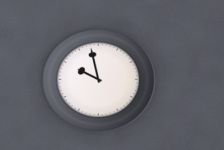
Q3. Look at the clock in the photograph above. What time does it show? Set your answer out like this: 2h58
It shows 9h58
